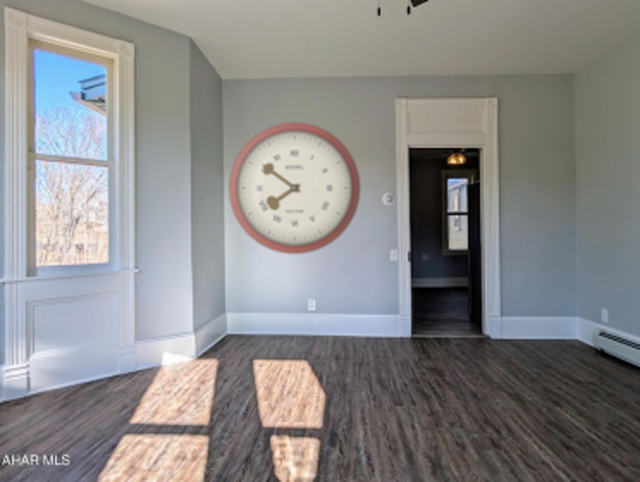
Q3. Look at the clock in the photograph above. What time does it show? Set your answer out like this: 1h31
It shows 7h51
